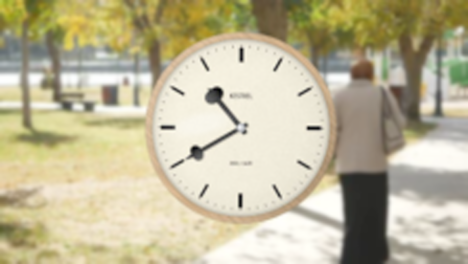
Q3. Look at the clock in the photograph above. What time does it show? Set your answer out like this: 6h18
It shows 10h40
